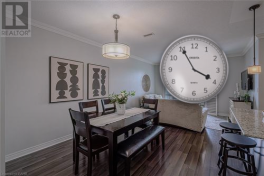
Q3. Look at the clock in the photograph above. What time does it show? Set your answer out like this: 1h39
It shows 3h55
